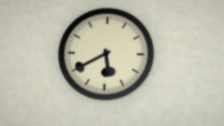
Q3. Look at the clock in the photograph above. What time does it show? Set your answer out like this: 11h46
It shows 5h40
